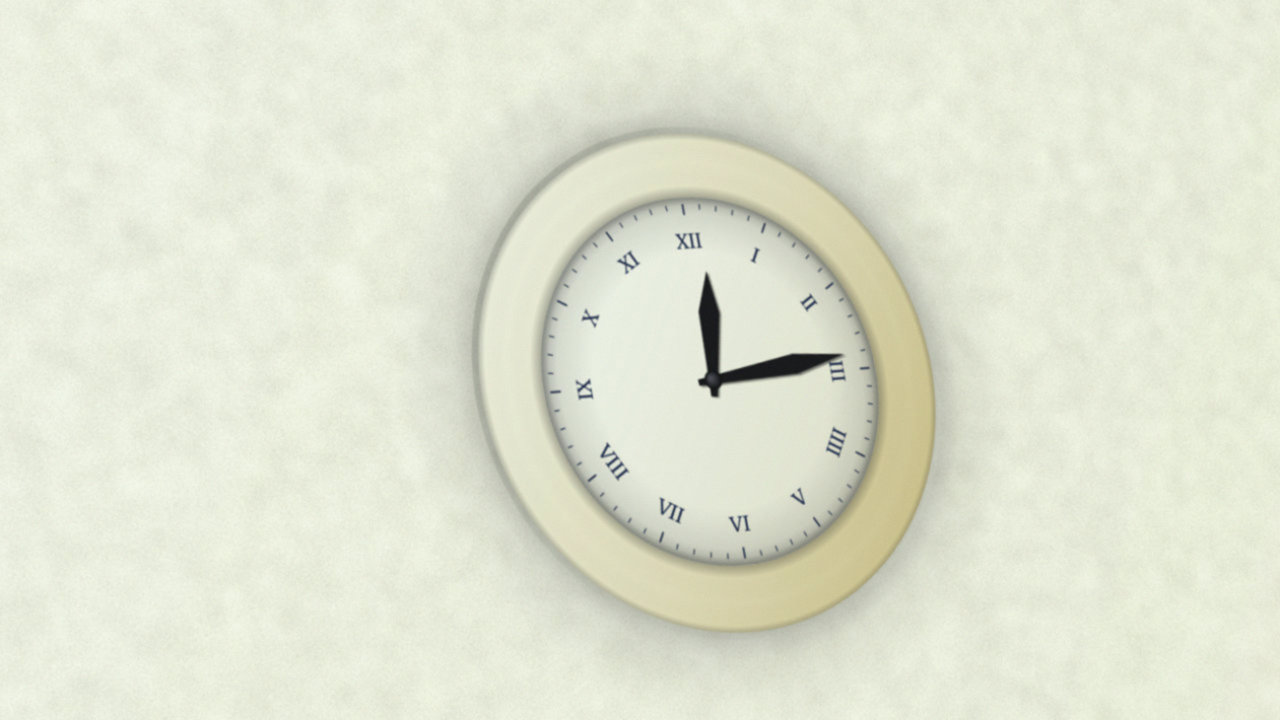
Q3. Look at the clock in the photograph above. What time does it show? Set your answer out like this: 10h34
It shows 12h14
